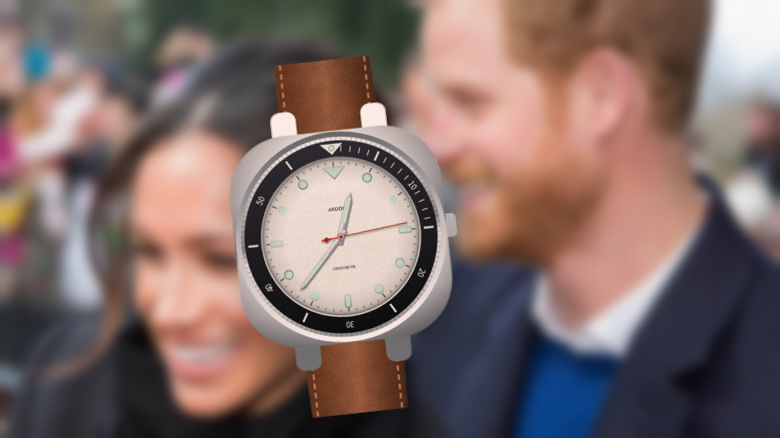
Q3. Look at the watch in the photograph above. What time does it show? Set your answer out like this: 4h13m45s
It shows 12h37m14s
